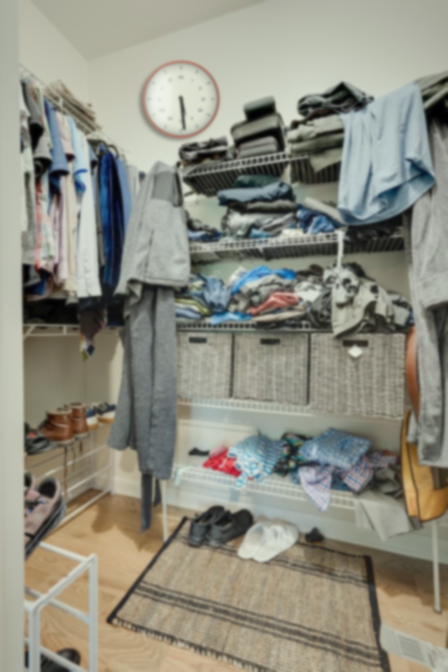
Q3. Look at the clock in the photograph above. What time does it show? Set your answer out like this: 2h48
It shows 5h29
